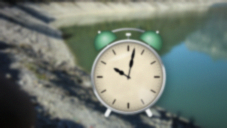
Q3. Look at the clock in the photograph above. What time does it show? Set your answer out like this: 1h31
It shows 10h02
